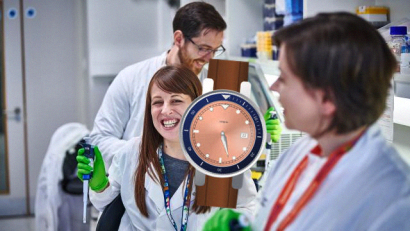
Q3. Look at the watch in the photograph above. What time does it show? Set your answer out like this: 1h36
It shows 5h27
